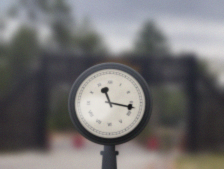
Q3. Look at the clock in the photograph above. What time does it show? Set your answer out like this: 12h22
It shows 11h17
